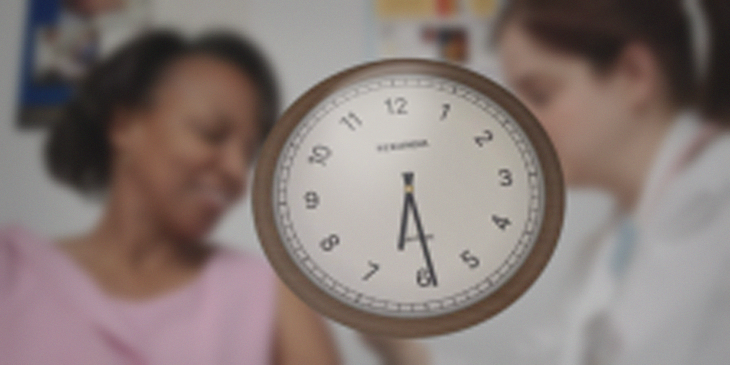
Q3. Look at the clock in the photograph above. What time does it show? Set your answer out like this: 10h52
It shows 6h29
